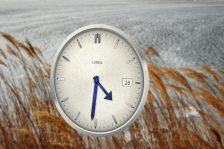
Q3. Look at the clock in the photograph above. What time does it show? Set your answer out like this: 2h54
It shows 4h31
